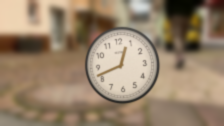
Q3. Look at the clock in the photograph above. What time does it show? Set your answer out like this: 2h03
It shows 12h42
